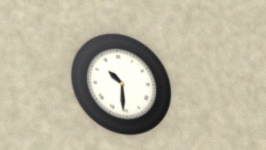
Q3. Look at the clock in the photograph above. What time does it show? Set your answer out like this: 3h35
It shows 10h31
